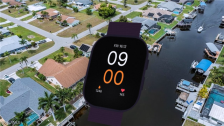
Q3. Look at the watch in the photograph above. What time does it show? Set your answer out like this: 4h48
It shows 9h00
